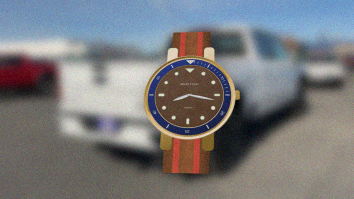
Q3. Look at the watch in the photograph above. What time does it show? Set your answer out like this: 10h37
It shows 8h17
